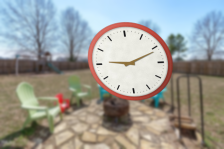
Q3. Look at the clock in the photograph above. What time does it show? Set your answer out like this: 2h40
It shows 9h11
